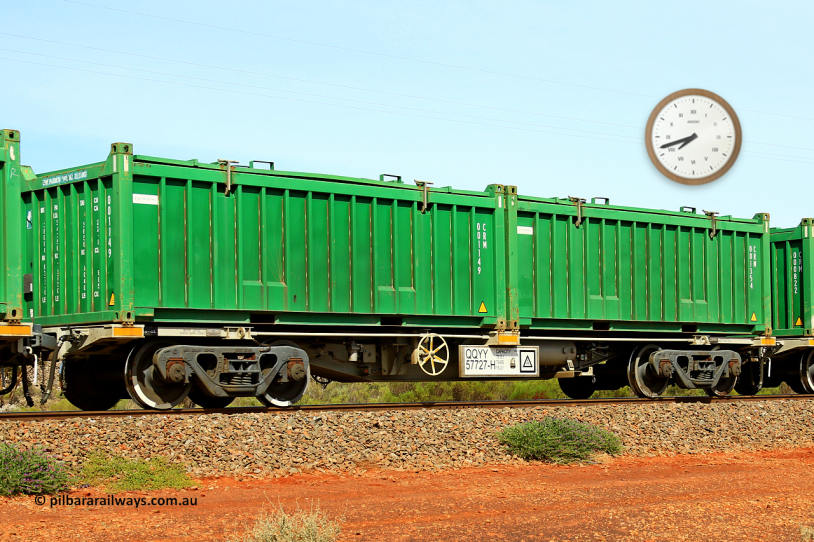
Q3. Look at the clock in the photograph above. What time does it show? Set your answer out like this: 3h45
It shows 7h42
